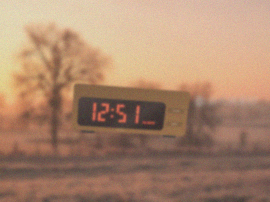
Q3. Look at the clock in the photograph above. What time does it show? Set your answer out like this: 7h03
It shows 12h51
